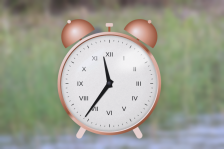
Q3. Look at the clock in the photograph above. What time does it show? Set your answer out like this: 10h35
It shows 11h36
